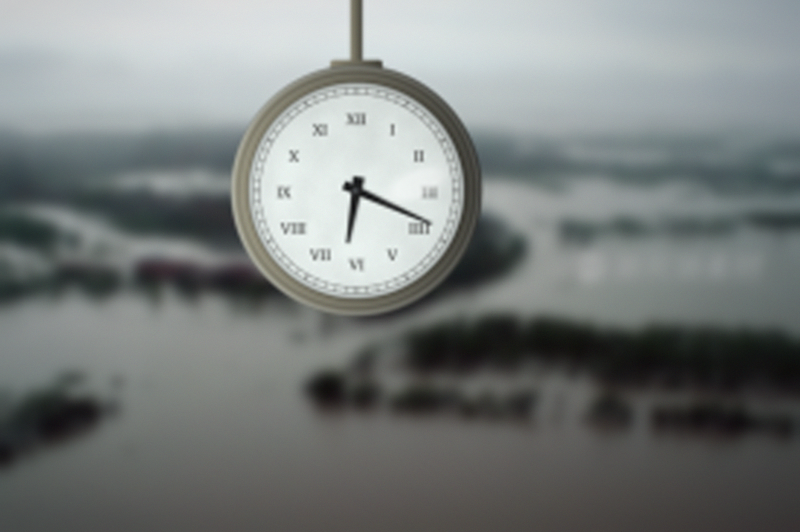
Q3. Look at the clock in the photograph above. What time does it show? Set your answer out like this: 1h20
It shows 6h19
